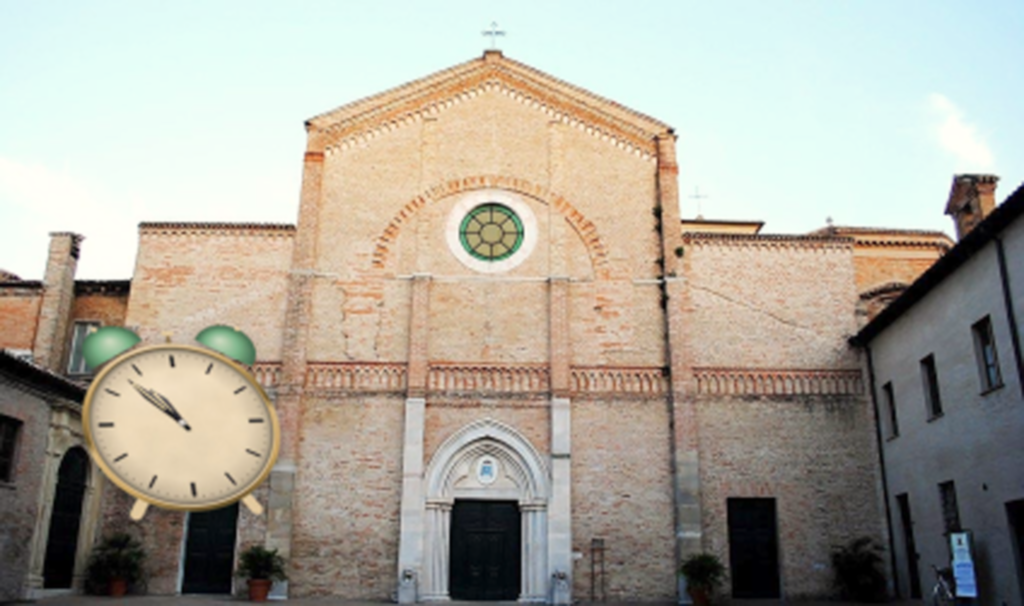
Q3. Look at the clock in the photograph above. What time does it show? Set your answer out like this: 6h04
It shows 10h53
